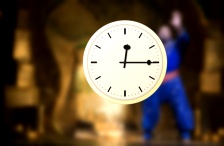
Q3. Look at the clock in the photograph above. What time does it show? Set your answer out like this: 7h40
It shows 12h15
